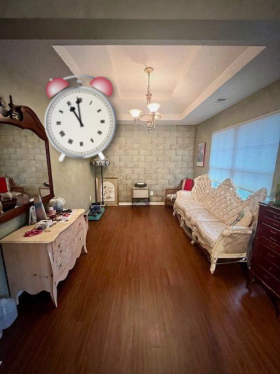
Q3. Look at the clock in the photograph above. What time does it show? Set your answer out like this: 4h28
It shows 10h59
